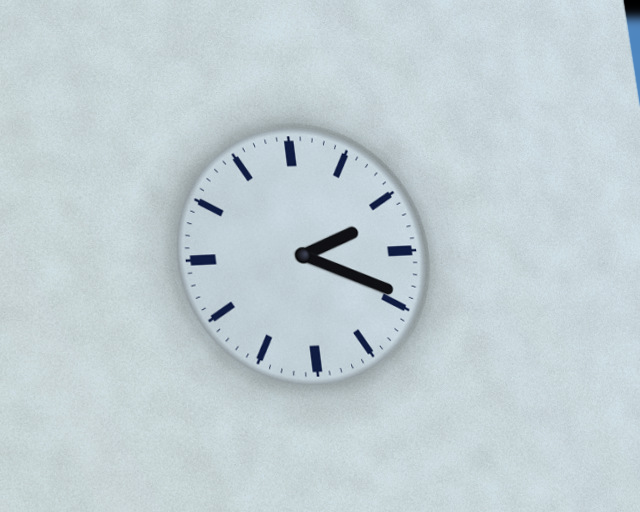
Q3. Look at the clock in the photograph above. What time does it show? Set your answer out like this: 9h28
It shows 2h19
